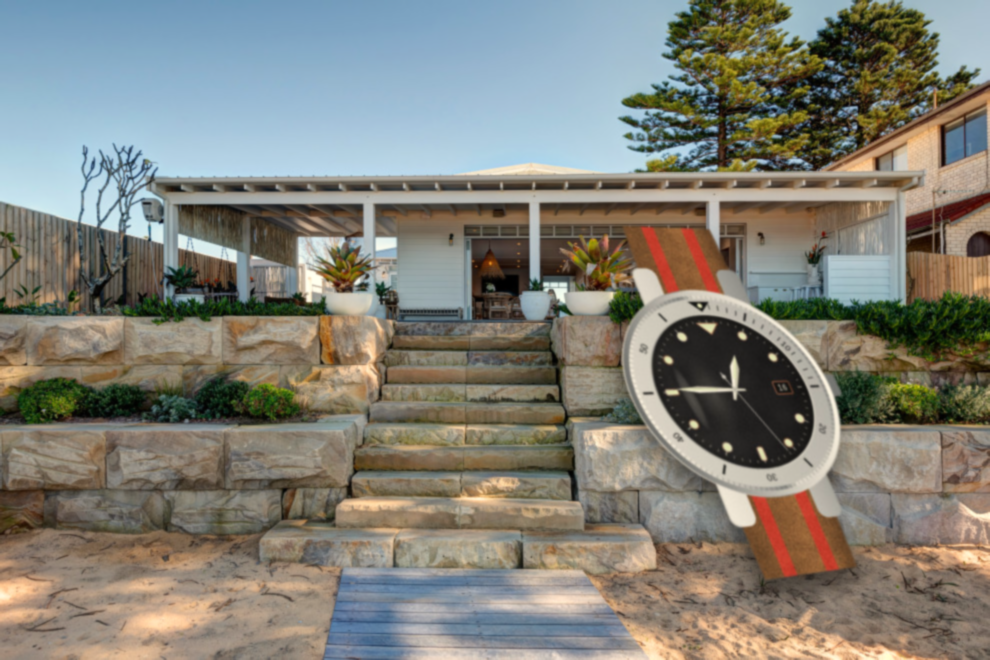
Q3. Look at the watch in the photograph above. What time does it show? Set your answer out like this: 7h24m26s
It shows 12h45m26s
